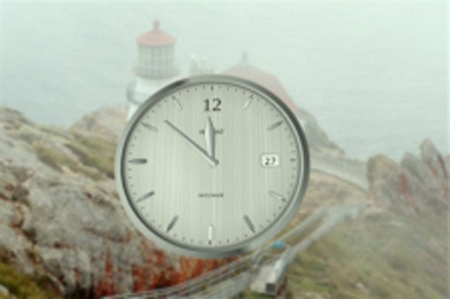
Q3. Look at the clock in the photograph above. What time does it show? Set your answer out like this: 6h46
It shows 11h52
